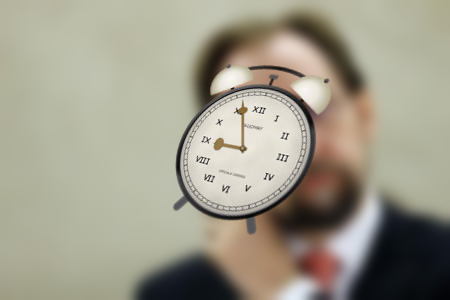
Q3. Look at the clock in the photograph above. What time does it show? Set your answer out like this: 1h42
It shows 8h56
